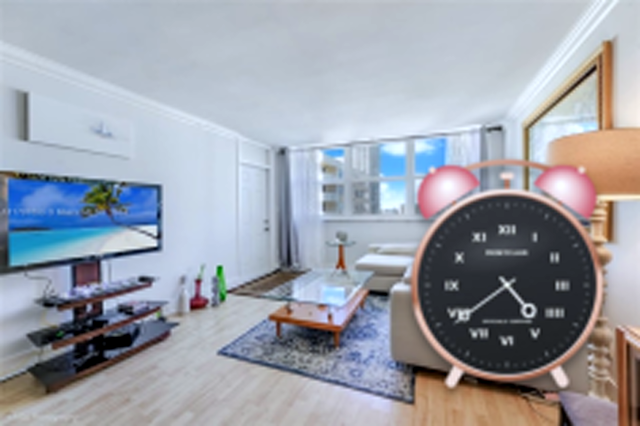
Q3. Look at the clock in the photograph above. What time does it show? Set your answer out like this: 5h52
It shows 4h39
